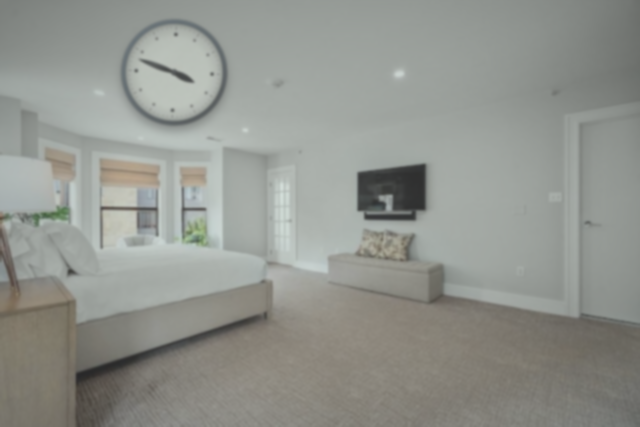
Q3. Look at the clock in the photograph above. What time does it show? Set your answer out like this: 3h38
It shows 3h48
